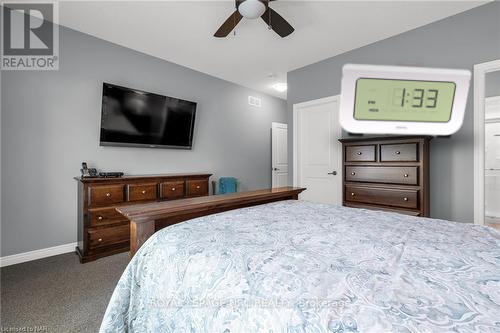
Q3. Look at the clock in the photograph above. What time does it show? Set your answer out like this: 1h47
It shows 1h33
